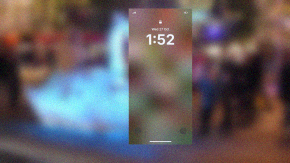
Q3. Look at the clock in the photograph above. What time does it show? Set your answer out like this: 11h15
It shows 1h52
